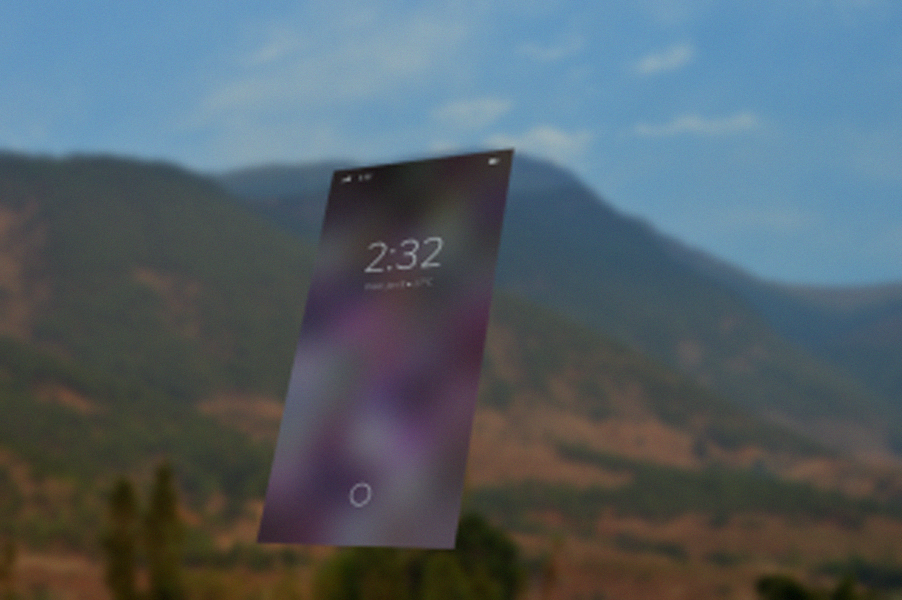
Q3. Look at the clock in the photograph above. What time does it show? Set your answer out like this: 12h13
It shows 2h32
